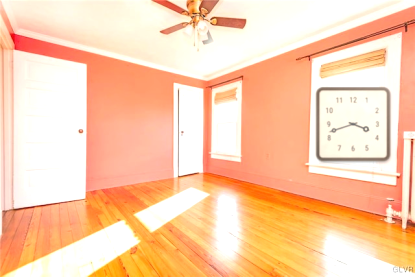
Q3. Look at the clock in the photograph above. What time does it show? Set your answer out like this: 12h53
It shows 3h42
